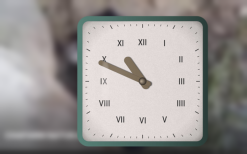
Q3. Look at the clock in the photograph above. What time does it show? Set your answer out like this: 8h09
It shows 10h49
